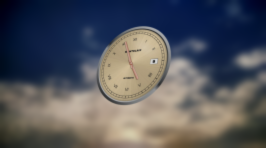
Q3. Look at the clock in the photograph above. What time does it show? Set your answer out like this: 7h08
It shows 4h56
